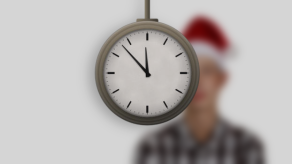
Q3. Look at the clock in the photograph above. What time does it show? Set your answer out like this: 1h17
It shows 11h53
